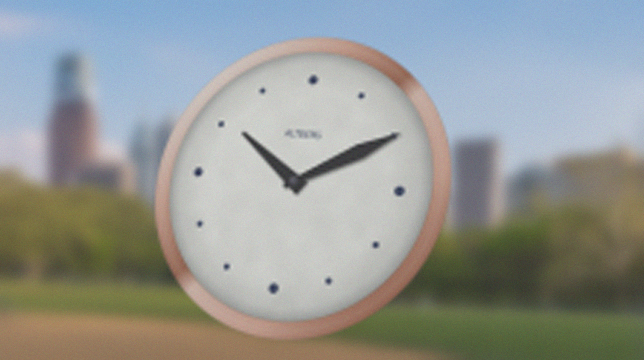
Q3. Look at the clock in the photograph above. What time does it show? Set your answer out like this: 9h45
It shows 10h10
